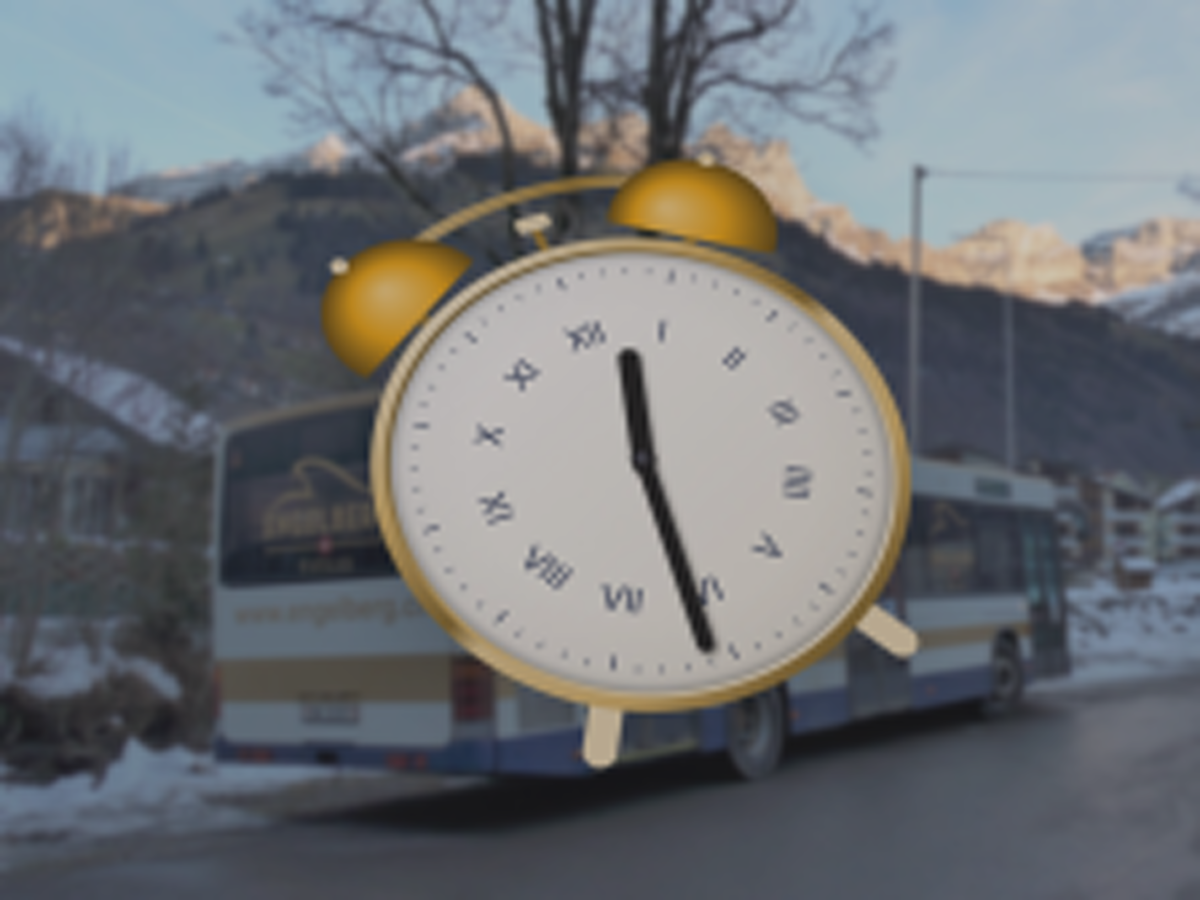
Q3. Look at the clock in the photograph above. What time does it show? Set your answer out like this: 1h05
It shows 12h31
